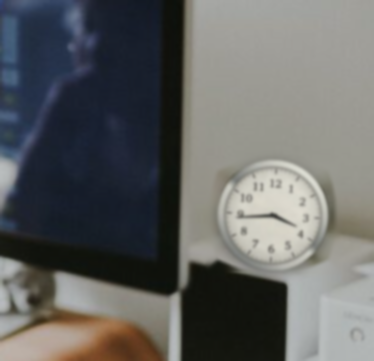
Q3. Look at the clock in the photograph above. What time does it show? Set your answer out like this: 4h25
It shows 3h44
